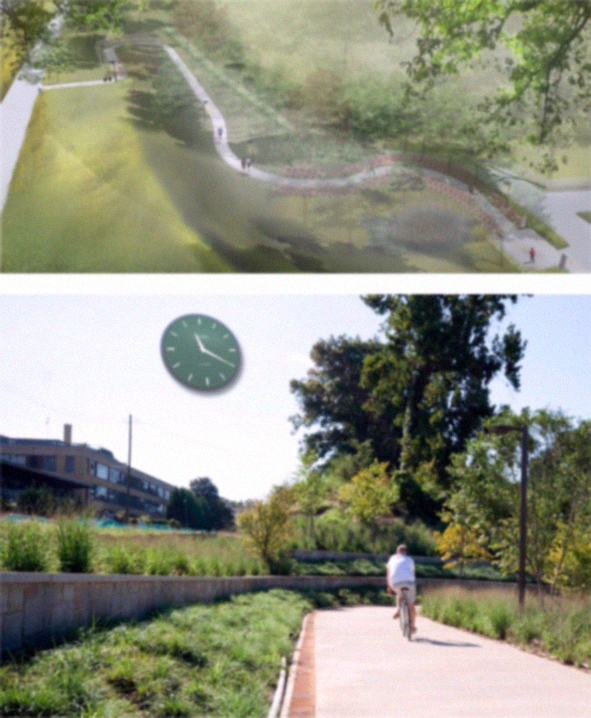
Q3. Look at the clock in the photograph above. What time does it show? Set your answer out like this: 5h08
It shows 11h20
